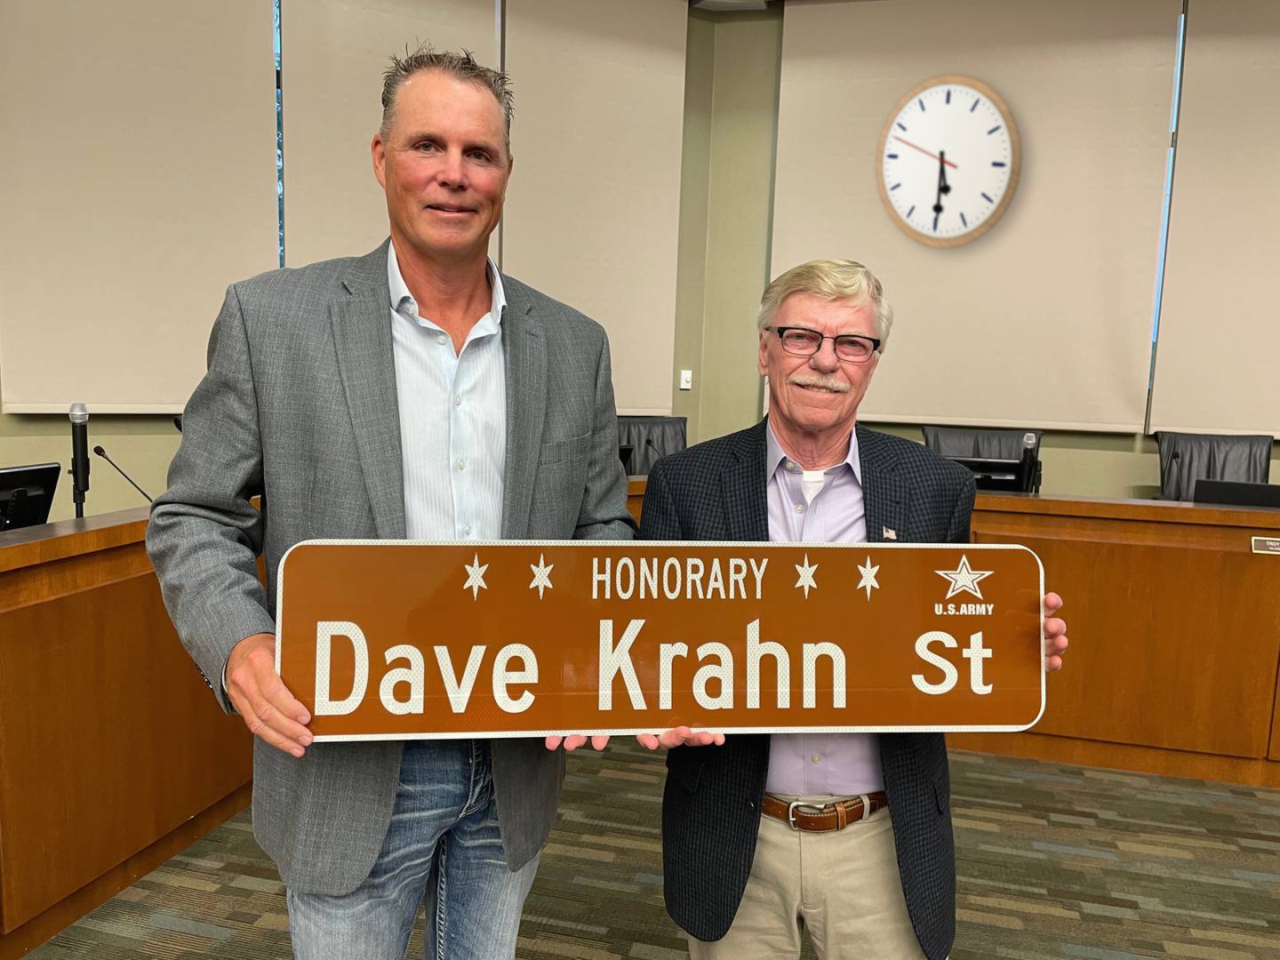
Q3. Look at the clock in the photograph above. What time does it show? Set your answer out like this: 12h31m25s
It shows 5h29m48s
